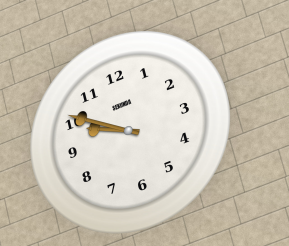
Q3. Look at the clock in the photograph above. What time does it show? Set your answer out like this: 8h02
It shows 9h51
